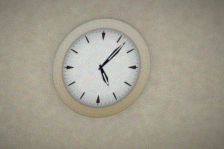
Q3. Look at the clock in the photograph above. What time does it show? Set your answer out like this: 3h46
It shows 5h07
